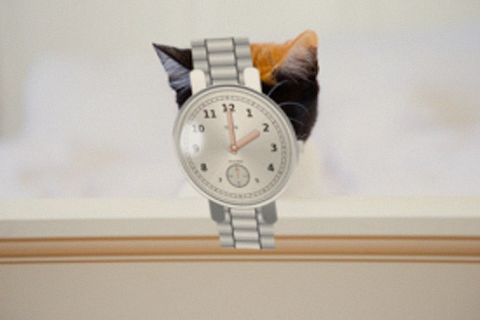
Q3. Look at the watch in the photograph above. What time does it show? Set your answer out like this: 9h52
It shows 2h00
